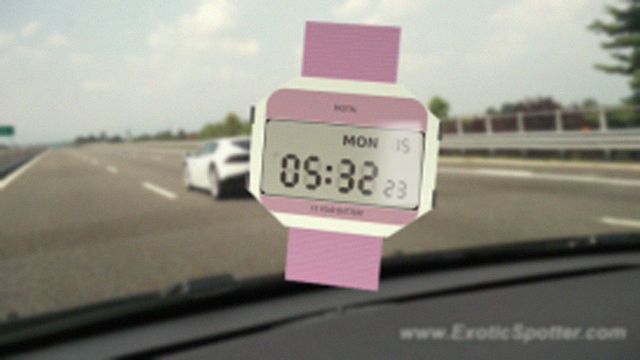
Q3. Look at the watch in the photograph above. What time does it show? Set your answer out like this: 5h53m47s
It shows 5h32m23s
